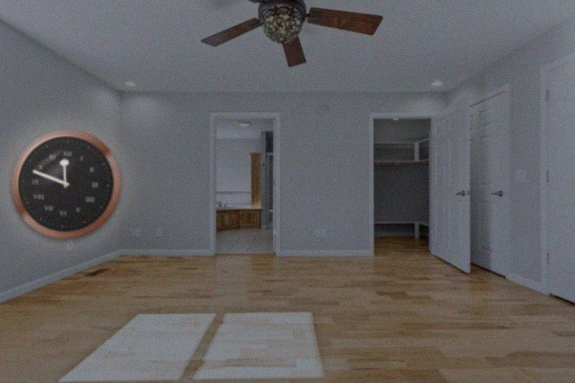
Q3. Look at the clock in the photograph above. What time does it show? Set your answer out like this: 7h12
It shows 11h48
